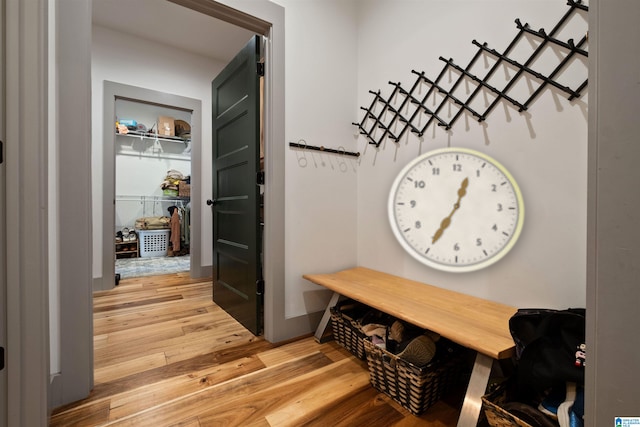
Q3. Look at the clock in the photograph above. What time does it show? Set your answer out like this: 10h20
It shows 12h35
